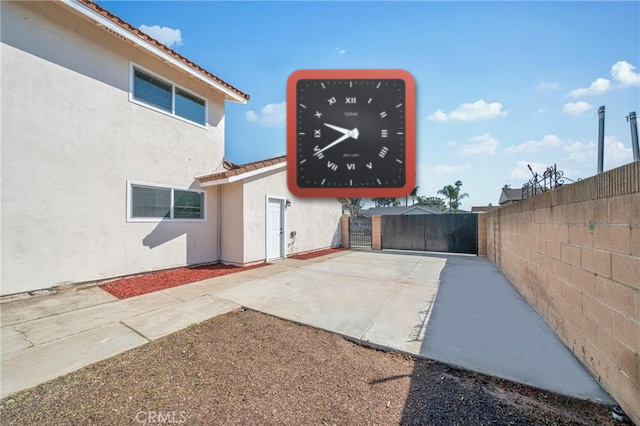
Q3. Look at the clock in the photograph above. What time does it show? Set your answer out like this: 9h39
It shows 9h40
